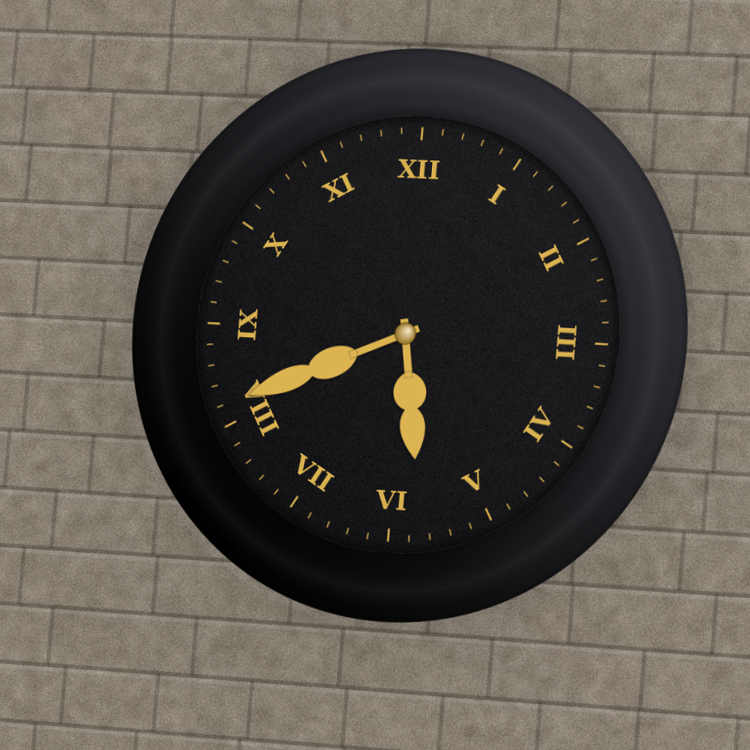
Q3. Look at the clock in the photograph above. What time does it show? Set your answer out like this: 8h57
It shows 5h41
